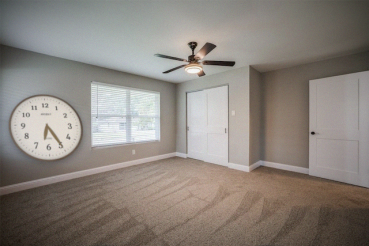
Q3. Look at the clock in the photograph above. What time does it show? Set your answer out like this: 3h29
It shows 6h25
